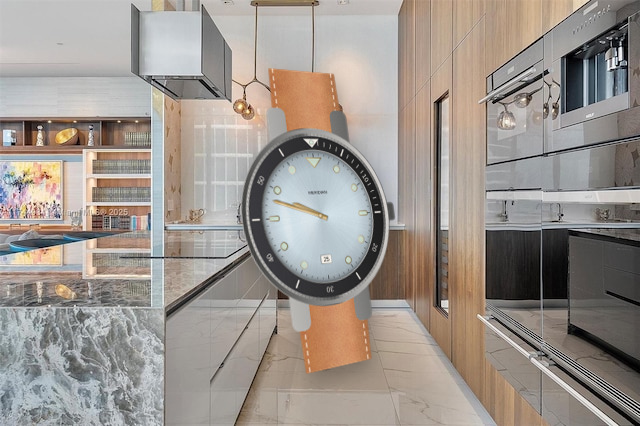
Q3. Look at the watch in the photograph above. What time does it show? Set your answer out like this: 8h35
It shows 9h48
